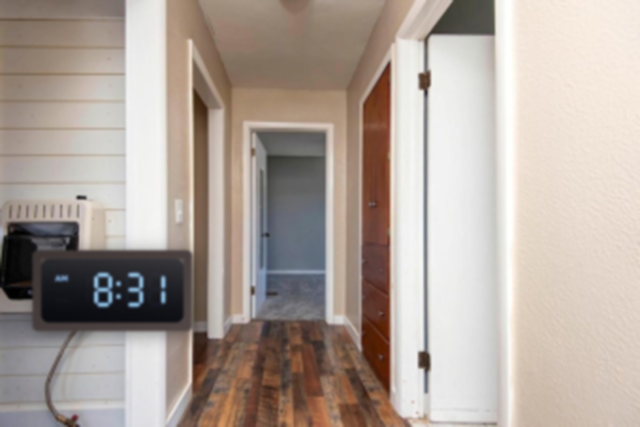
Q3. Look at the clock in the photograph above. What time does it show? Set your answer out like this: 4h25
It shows 8h31
